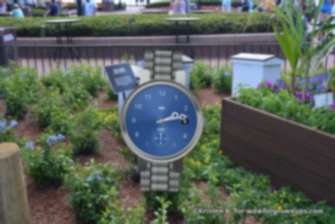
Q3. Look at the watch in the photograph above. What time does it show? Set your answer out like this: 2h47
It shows 2h13
